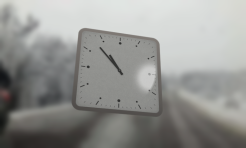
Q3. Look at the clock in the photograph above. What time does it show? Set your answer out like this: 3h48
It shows 10h53
